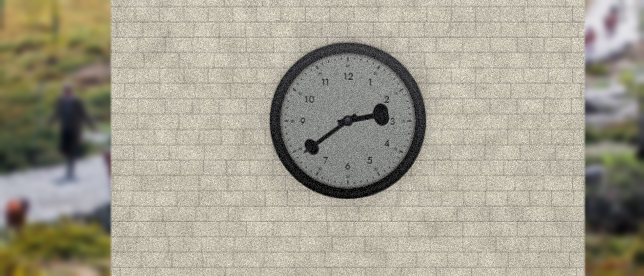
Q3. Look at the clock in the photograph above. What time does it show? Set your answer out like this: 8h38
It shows 2h39
